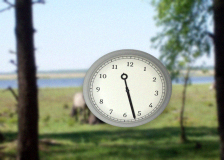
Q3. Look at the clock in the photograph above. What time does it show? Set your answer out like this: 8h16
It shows 11h27
